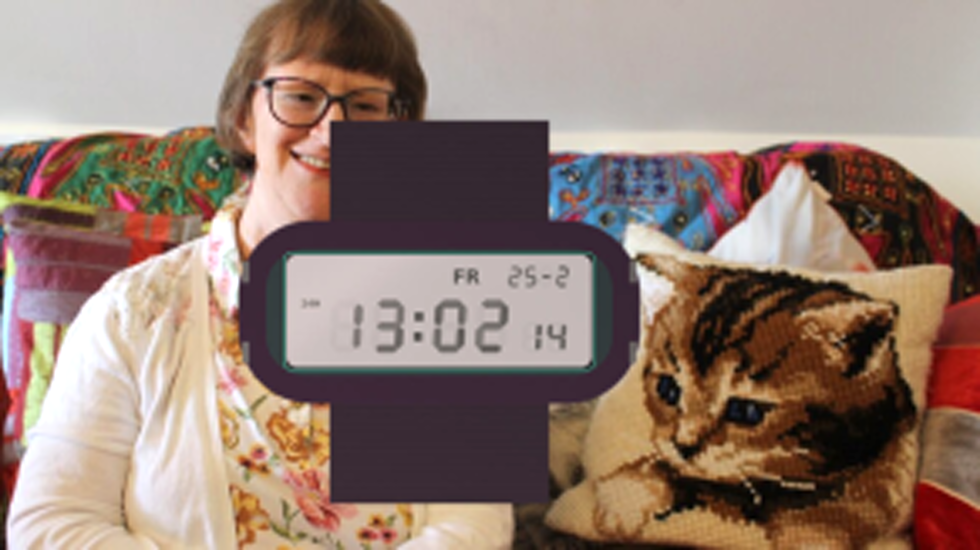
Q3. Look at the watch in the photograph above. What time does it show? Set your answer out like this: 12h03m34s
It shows 13h02m14s
